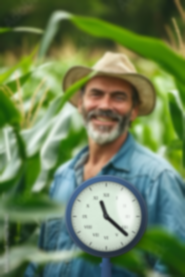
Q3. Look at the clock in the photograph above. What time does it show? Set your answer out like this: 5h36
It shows 11h22
